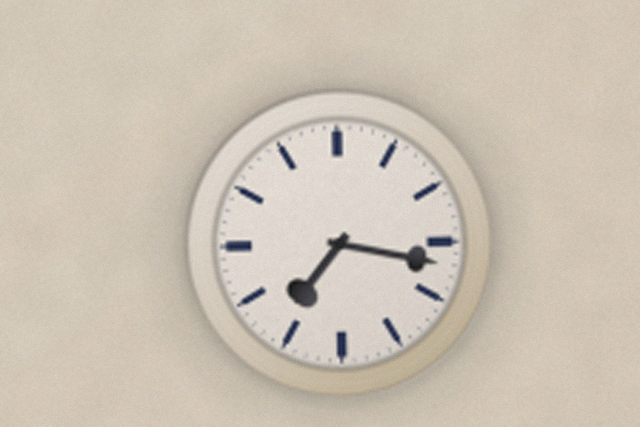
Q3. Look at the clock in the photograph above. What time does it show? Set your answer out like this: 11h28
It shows 7h17
